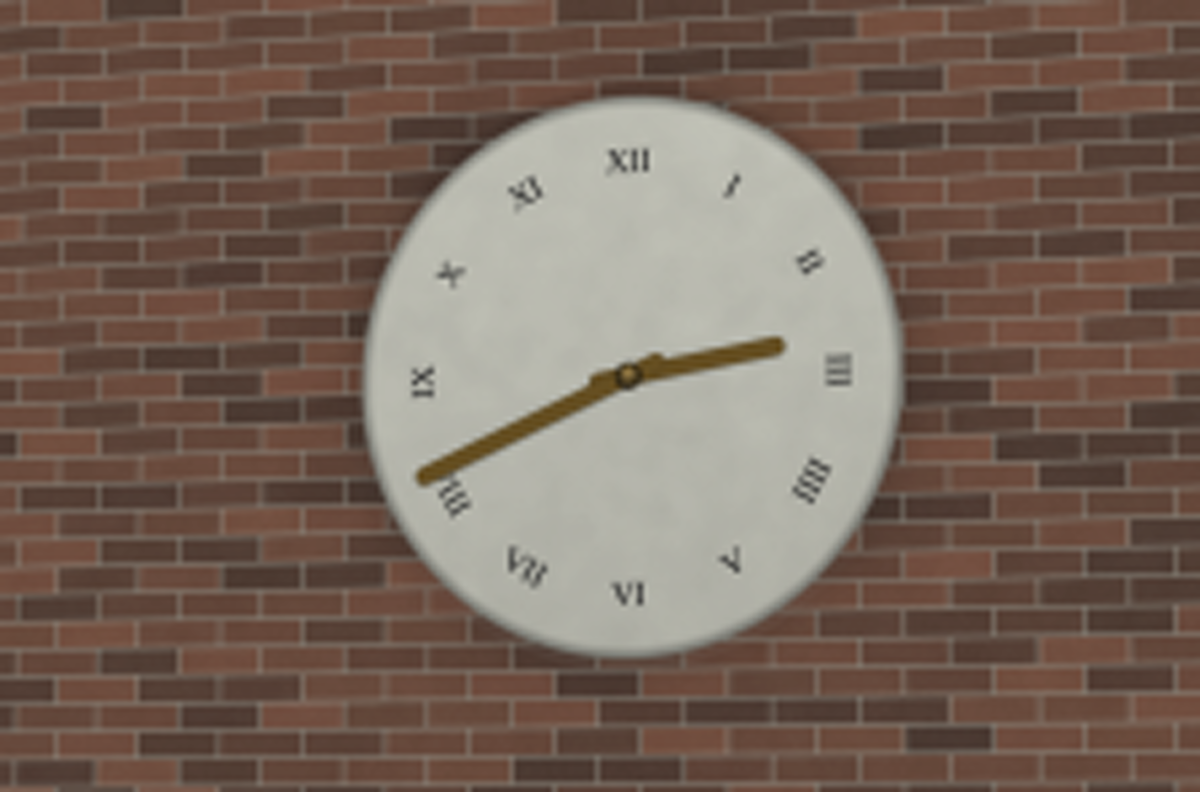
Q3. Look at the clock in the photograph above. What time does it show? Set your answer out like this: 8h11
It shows 2h41
